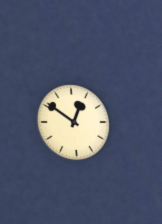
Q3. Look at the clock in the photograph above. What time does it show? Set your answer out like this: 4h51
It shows 12h51
